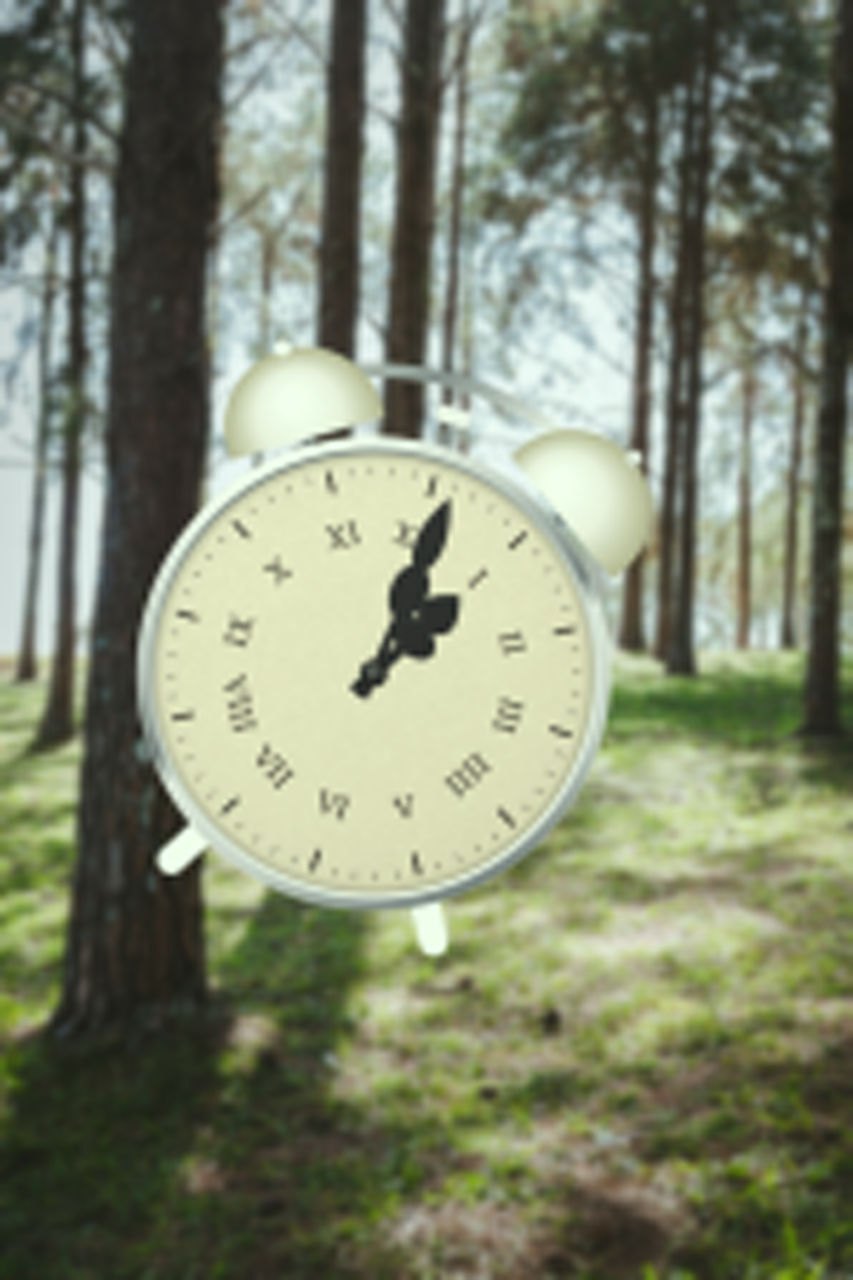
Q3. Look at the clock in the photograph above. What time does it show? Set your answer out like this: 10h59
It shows 1h01
